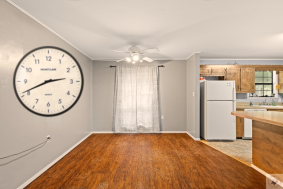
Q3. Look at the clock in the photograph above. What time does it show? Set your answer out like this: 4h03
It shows 2h41
